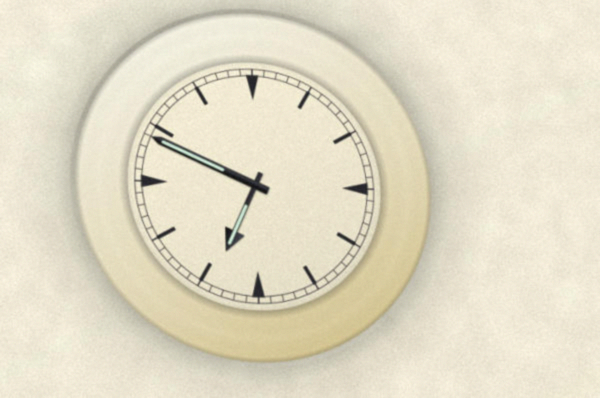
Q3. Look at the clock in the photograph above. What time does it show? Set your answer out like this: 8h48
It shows 6h49
